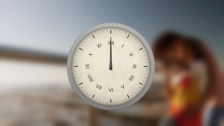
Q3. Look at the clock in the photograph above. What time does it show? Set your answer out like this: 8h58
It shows 12h00
